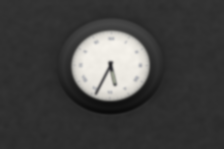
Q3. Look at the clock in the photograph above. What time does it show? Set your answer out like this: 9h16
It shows 5h34
